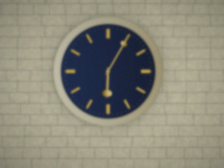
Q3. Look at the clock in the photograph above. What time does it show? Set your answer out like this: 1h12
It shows 6h05
